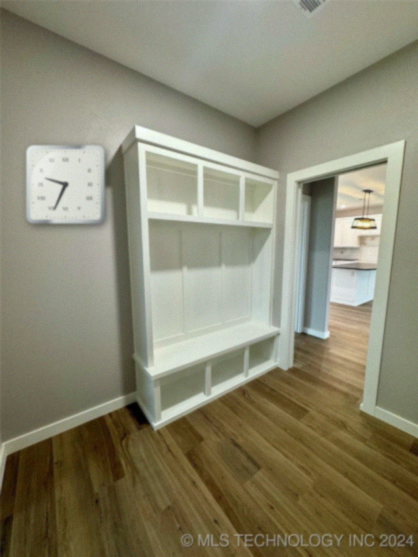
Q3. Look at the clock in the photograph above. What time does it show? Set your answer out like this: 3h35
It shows 9h34
